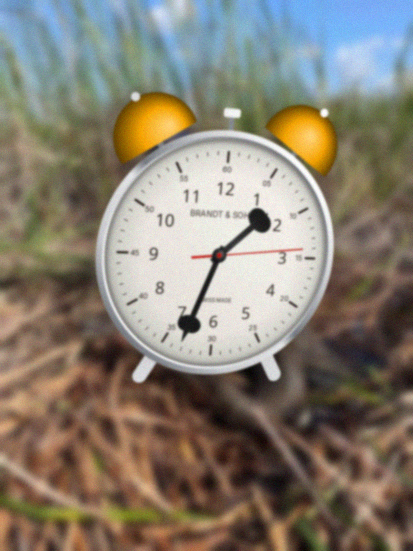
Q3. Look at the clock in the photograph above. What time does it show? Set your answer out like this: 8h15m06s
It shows 1h33m14s
